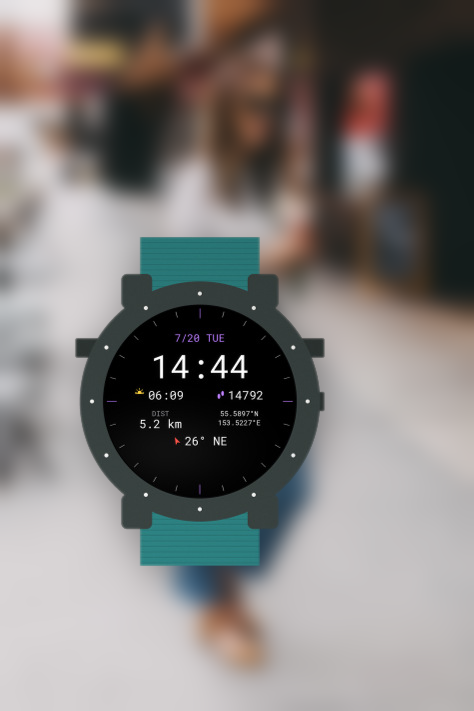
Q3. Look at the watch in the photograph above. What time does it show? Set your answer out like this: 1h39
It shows 14h44
